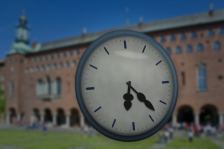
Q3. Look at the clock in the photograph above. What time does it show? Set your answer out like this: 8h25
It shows 6h23
